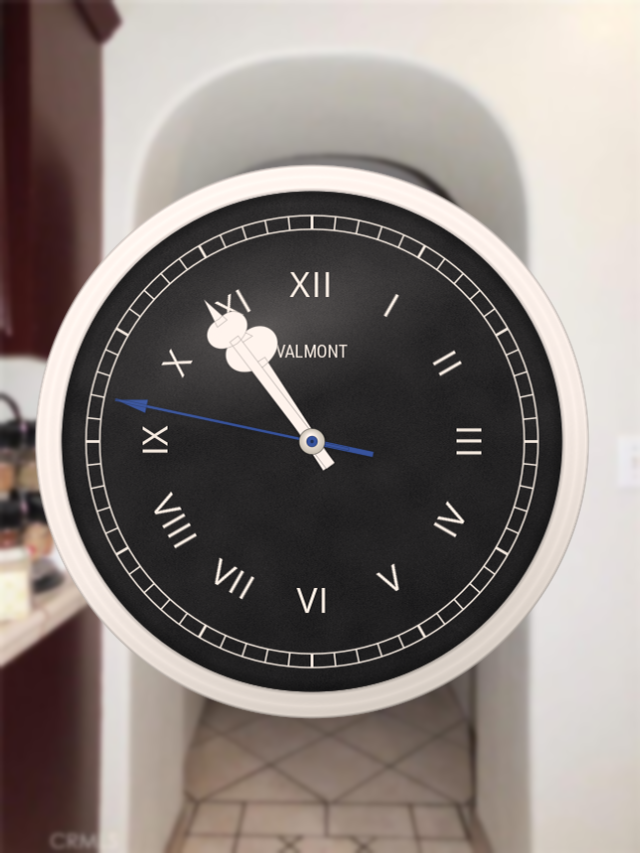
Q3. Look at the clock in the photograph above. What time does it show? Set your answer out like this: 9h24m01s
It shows 10h53m47s
